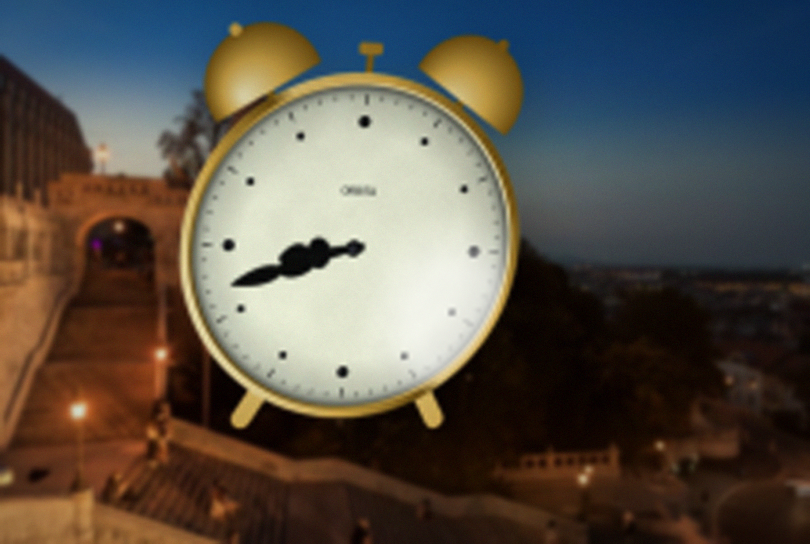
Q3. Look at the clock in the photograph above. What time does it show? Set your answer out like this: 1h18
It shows 8h42
